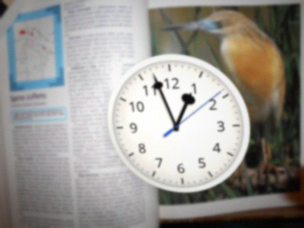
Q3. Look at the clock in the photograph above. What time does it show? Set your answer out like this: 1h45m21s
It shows 12h57m09s
